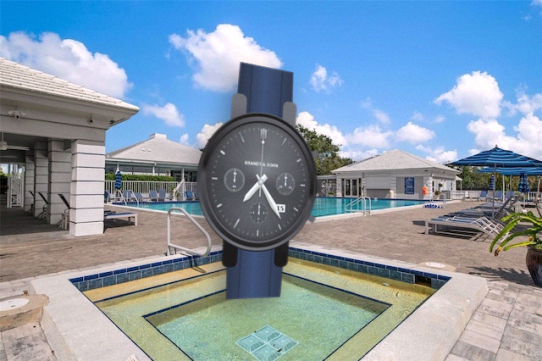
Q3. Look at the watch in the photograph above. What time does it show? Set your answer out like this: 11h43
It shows 7h24
